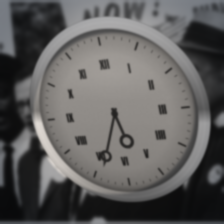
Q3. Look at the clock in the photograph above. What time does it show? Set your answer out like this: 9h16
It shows 5h34
